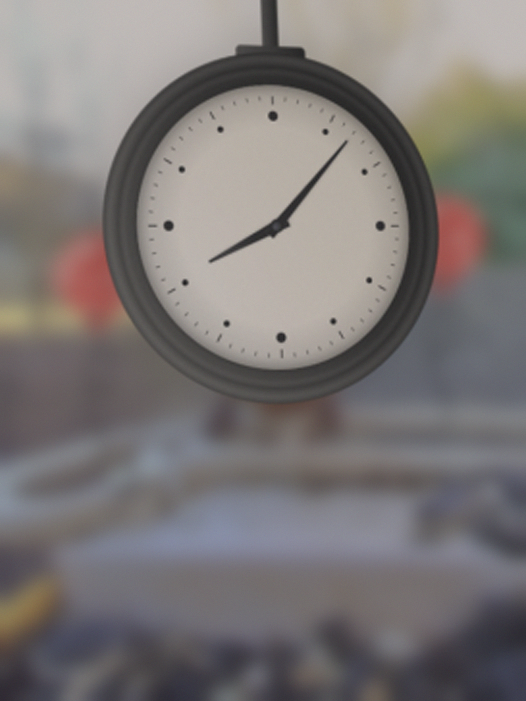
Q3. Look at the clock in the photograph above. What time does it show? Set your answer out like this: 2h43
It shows 8h07
